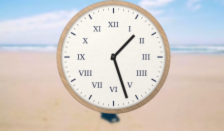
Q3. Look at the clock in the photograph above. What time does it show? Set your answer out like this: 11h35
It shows 1h27
